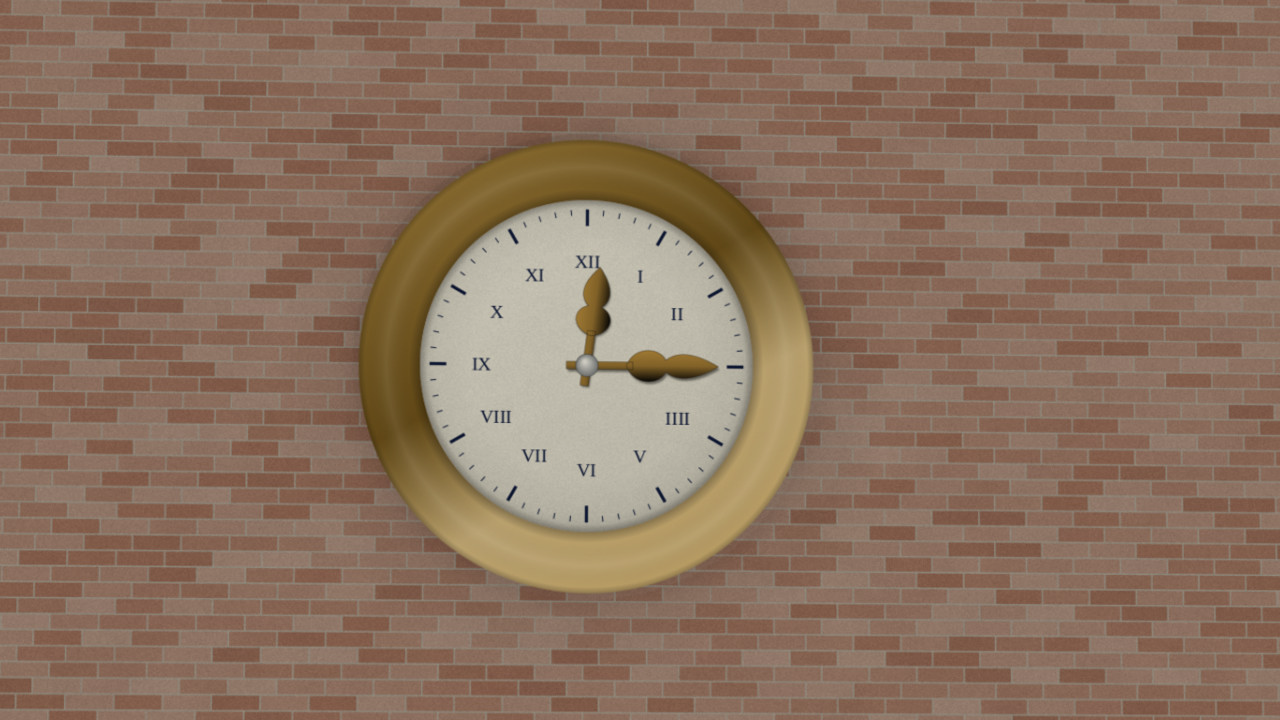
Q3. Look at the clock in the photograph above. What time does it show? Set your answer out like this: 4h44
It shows 12h15
